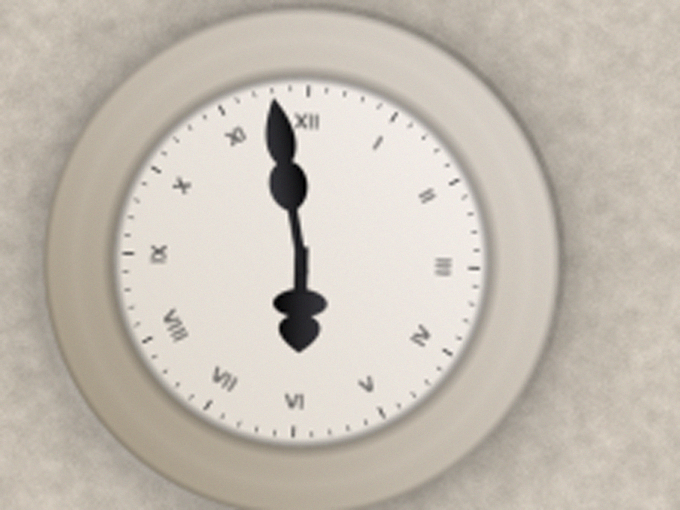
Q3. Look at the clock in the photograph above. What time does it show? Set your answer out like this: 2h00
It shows 5h58
